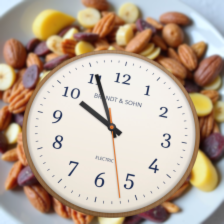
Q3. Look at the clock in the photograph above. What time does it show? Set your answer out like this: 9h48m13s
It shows 9h55m27s
